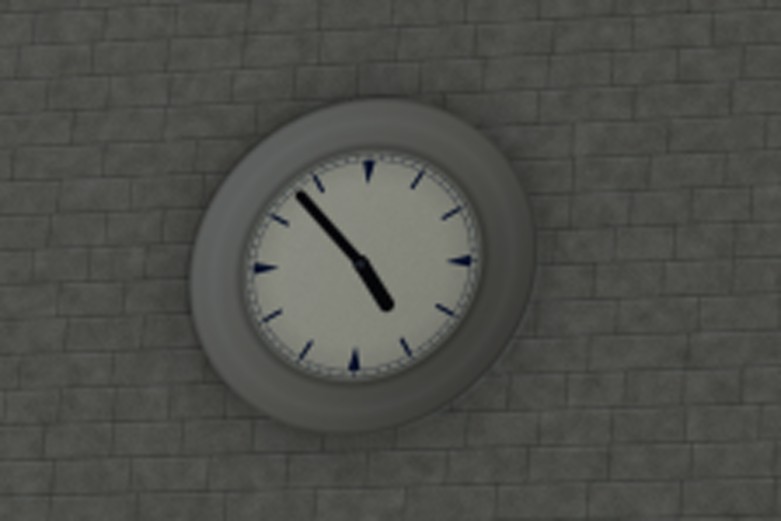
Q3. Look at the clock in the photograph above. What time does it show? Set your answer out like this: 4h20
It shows 4h53
